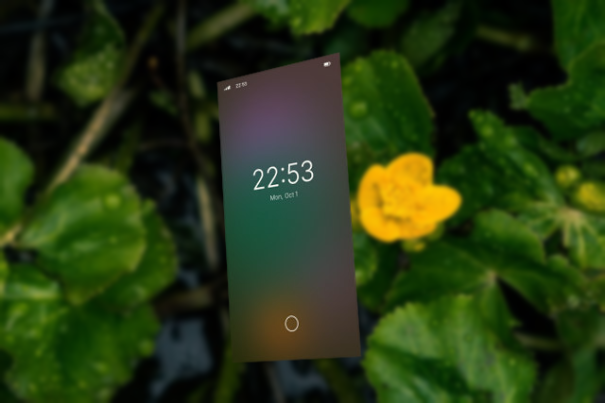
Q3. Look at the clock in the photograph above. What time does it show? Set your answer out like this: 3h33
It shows 22h53
